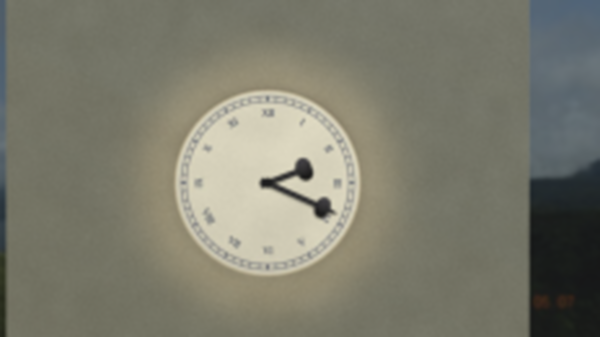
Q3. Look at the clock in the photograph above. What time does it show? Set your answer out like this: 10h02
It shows 2h19
